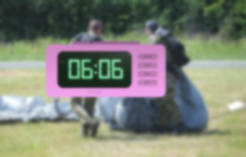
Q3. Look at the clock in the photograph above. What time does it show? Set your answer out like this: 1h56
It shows 6h06
